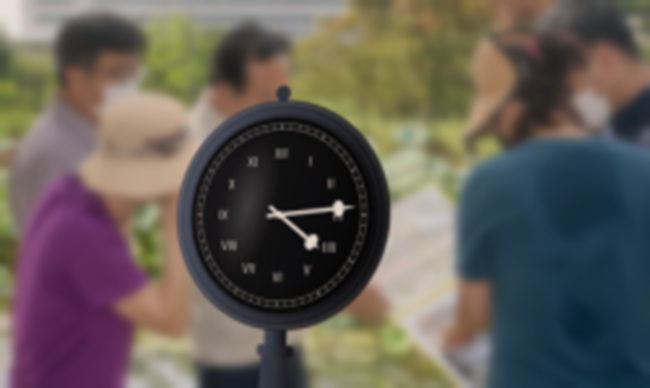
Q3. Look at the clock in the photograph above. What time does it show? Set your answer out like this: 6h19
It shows 4h14
